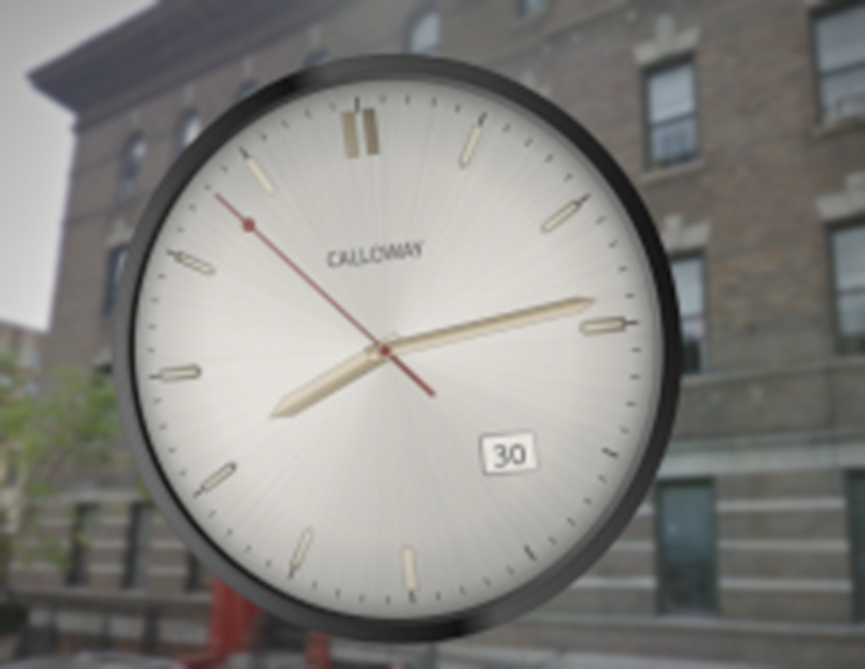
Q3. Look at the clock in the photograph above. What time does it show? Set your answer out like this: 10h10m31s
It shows 8h13m53s
